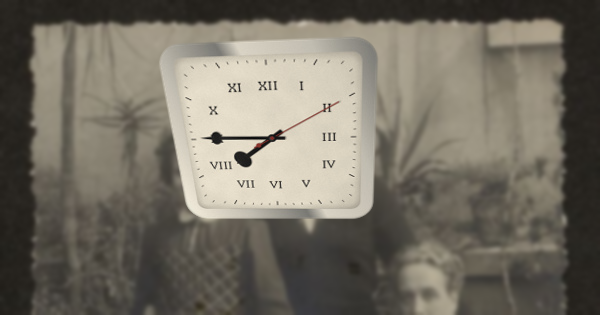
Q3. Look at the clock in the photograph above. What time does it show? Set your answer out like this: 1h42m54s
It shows 7h45m10s
